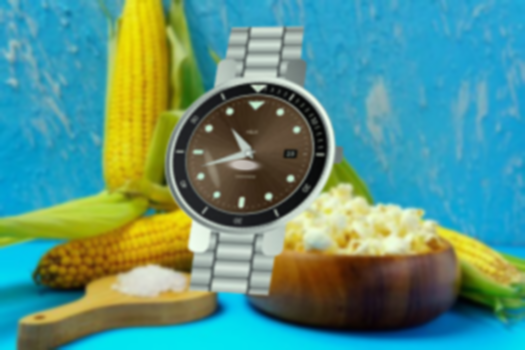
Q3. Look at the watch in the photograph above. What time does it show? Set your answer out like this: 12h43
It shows 10h42
